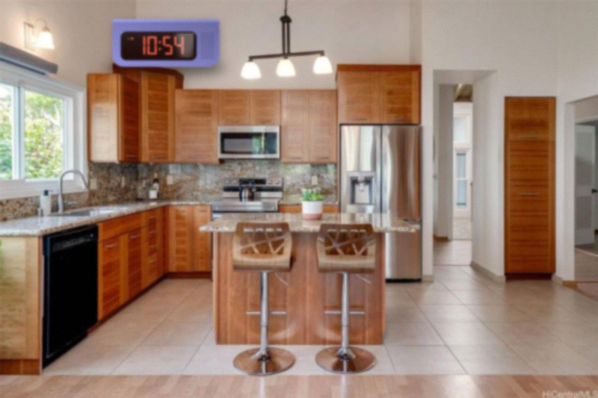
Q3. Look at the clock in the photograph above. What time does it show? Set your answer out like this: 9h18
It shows 10h54
